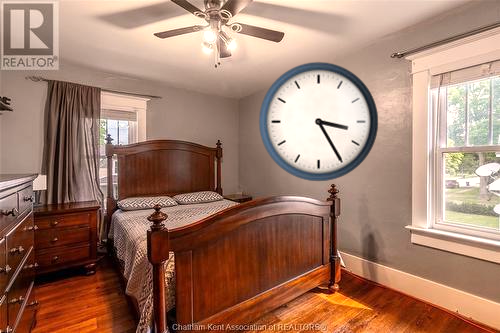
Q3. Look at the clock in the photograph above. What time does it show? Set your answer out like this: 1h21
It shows 3h25
